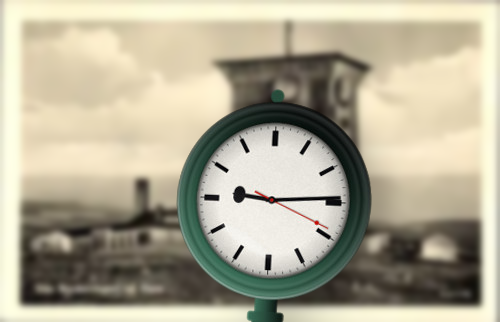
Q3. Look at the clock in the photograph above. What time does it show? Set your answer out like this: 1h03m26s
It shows 9h14m19s
